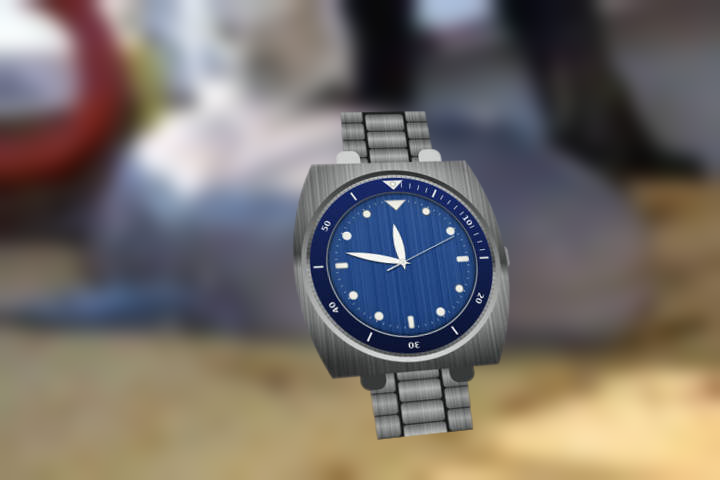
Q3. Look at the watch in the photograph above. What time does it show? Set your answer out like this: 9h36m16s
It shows 11h47m11s
